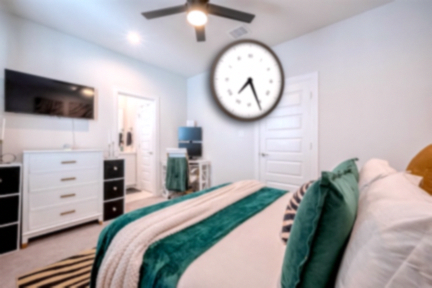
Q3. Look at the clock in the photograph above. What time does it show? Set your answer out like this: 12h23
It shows 7h26
